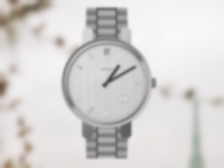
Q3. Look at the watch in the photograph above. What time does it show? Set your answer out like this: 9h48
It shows 1h10
